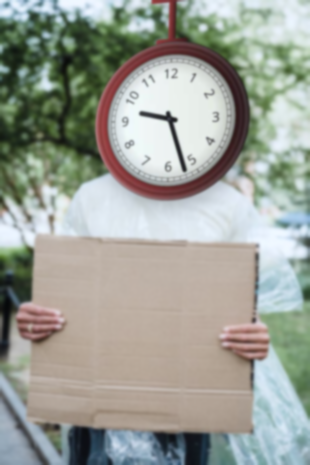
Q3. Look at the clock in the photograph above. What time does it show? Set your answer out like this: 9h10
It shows 9h27
